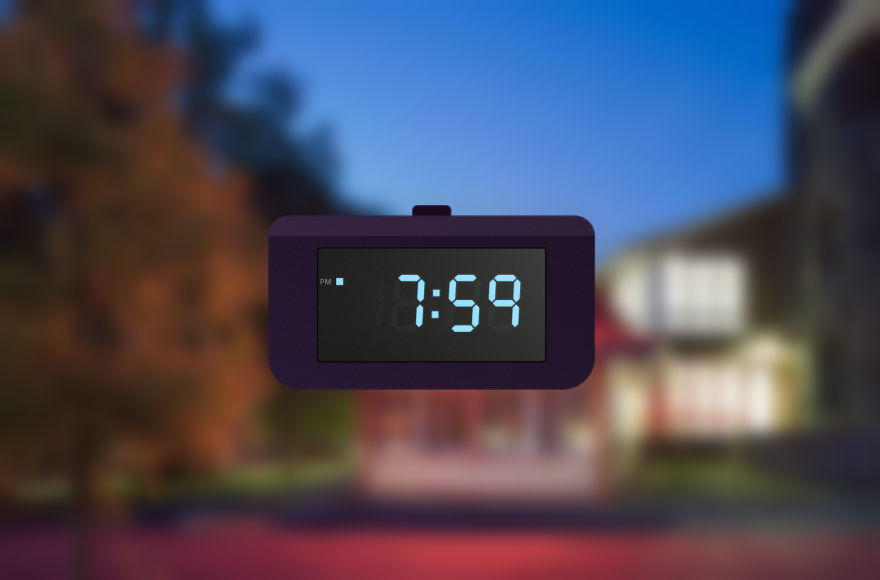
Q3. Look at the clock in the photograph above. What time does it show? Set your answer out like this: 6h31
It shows 7h59
